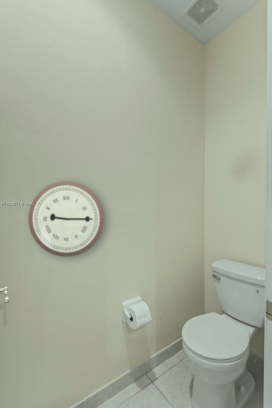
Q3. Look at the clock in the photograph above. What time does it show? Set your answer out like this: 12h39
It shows 9h15
